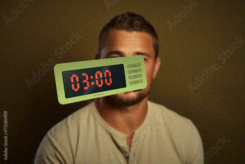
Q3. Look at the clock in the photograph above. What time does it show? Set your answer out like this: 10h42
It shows 3h00
